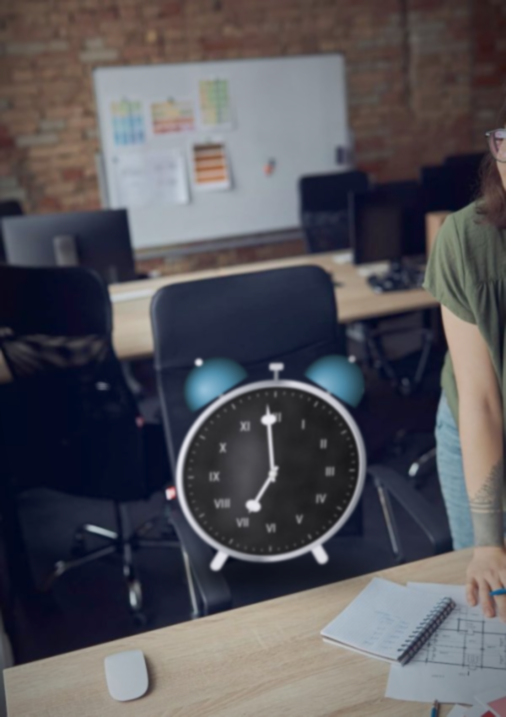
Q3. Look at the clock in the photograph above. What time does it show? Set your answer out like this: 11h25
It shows 6h59
